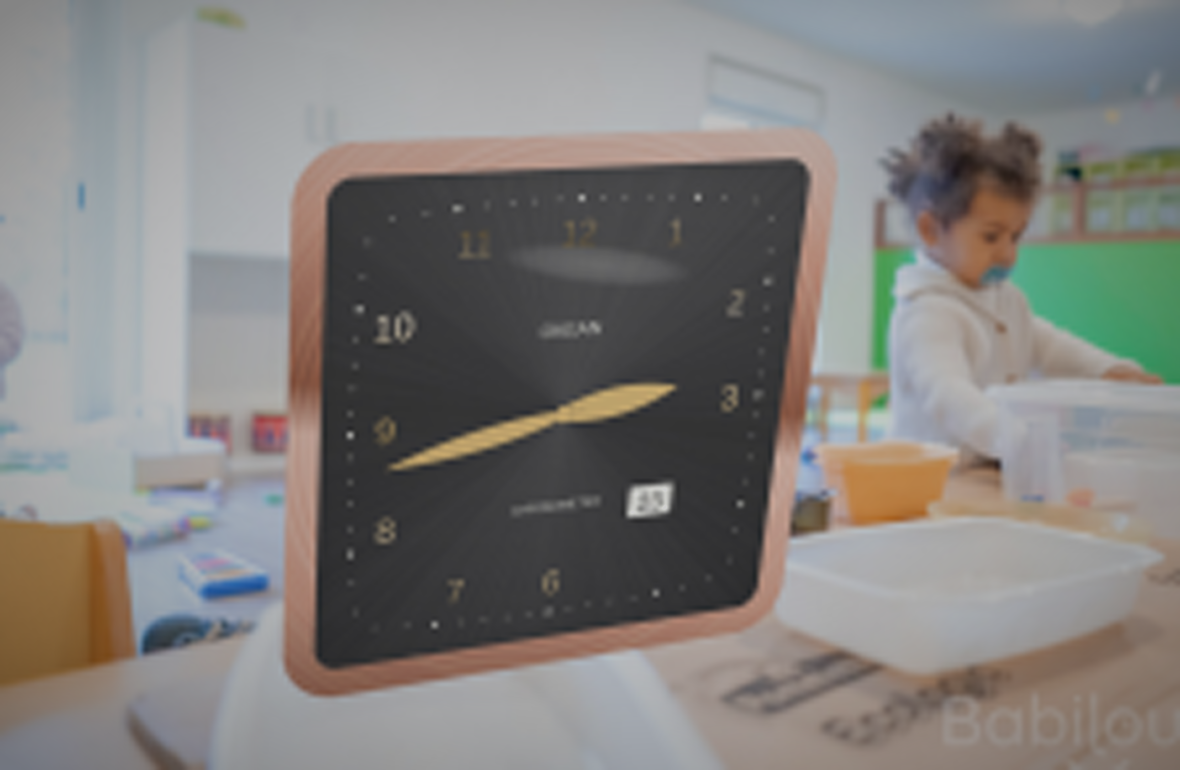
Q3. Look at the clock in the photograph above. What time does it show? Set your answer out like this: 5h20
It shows 2h43
